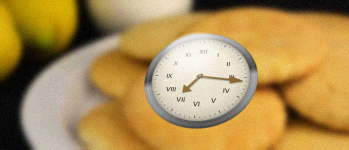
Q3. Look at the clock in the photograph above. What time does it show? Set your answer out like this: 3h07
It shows 7h16
